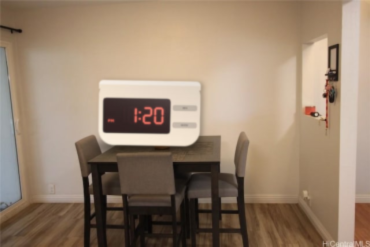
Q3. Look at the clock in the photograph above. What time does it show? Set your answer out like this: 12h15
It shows 1h20
